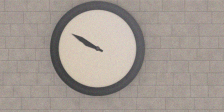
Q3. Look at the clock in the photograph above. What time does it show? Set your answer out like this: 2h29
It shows 9h50
